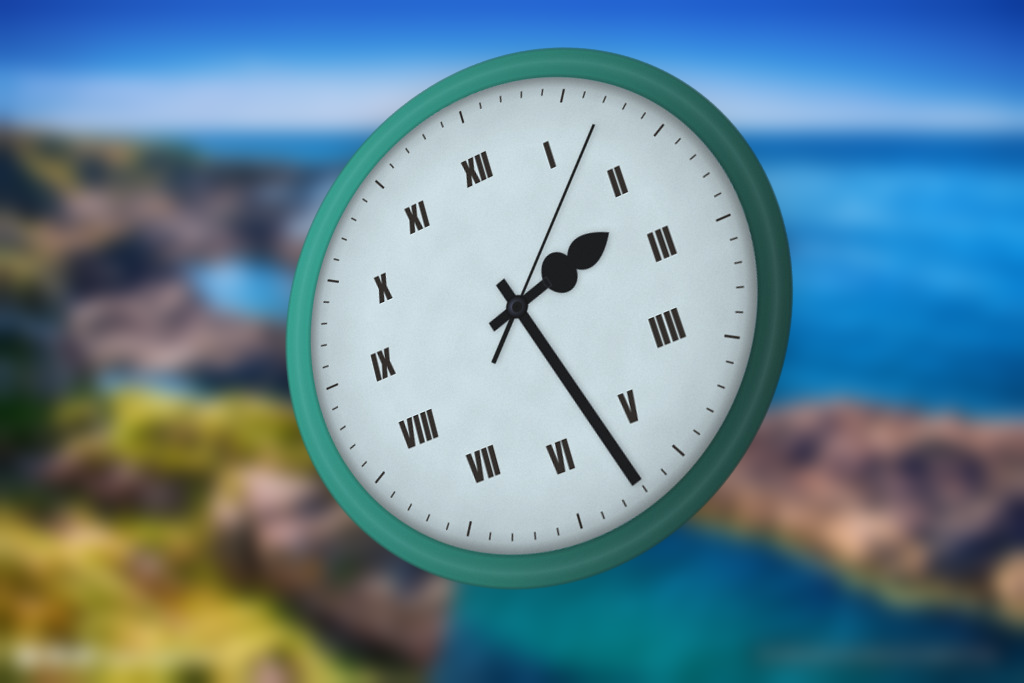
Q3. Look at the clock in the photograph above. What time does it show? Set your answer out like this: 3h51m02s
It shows 2h27m07s
